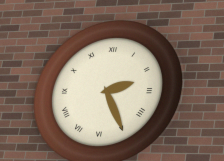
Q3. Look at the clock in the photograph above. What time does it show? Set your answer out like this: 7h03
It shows 2h25
